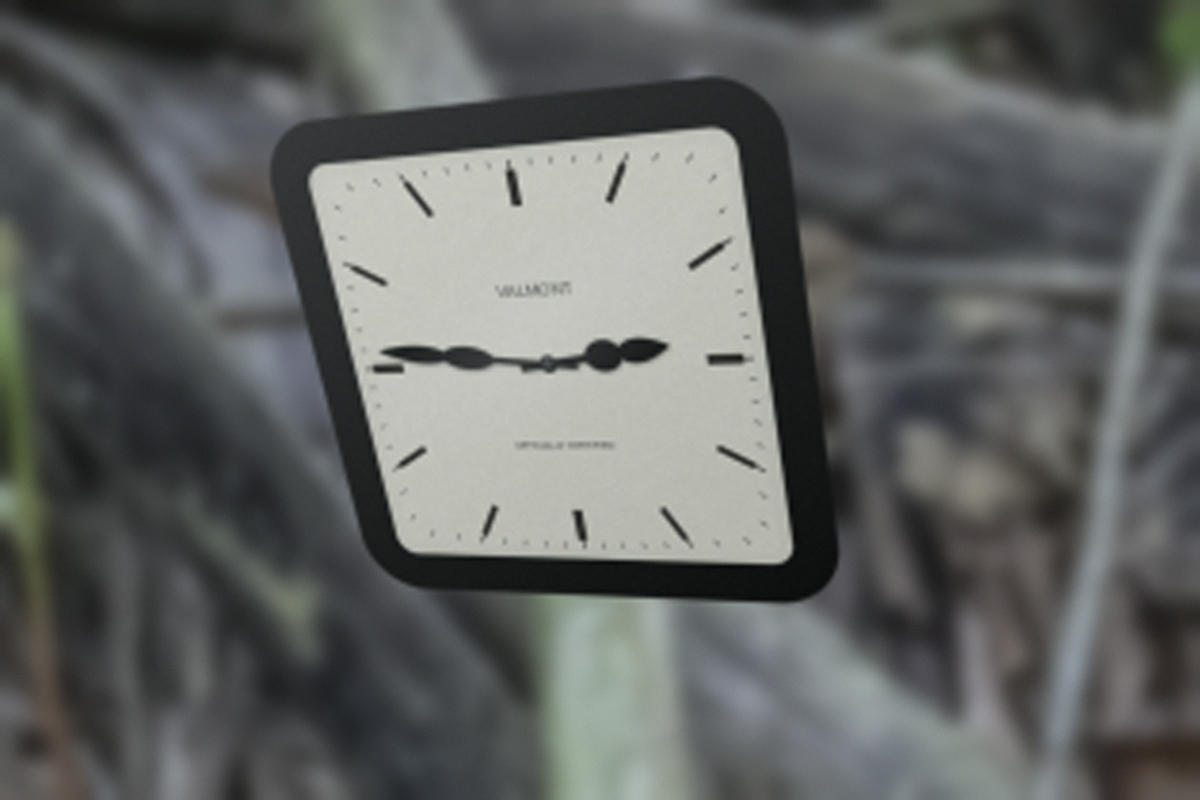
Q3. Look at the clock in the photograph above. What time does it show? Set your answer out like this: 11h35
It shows 2h46
